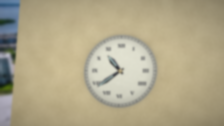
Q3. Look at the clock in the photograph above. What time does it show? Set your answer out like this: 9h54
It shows 10h39
